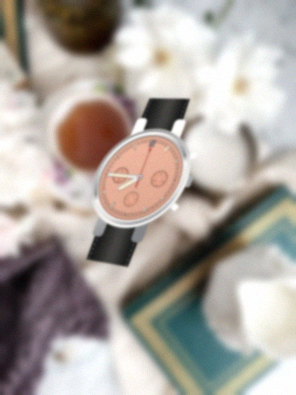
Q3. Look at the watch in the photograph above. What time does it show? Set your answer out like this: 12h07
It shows 7h45
